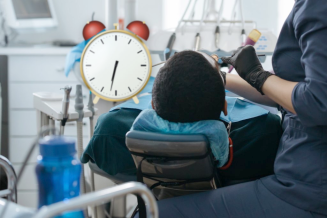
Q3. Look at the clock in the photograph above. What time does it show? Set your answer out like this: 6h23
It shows 6h32
